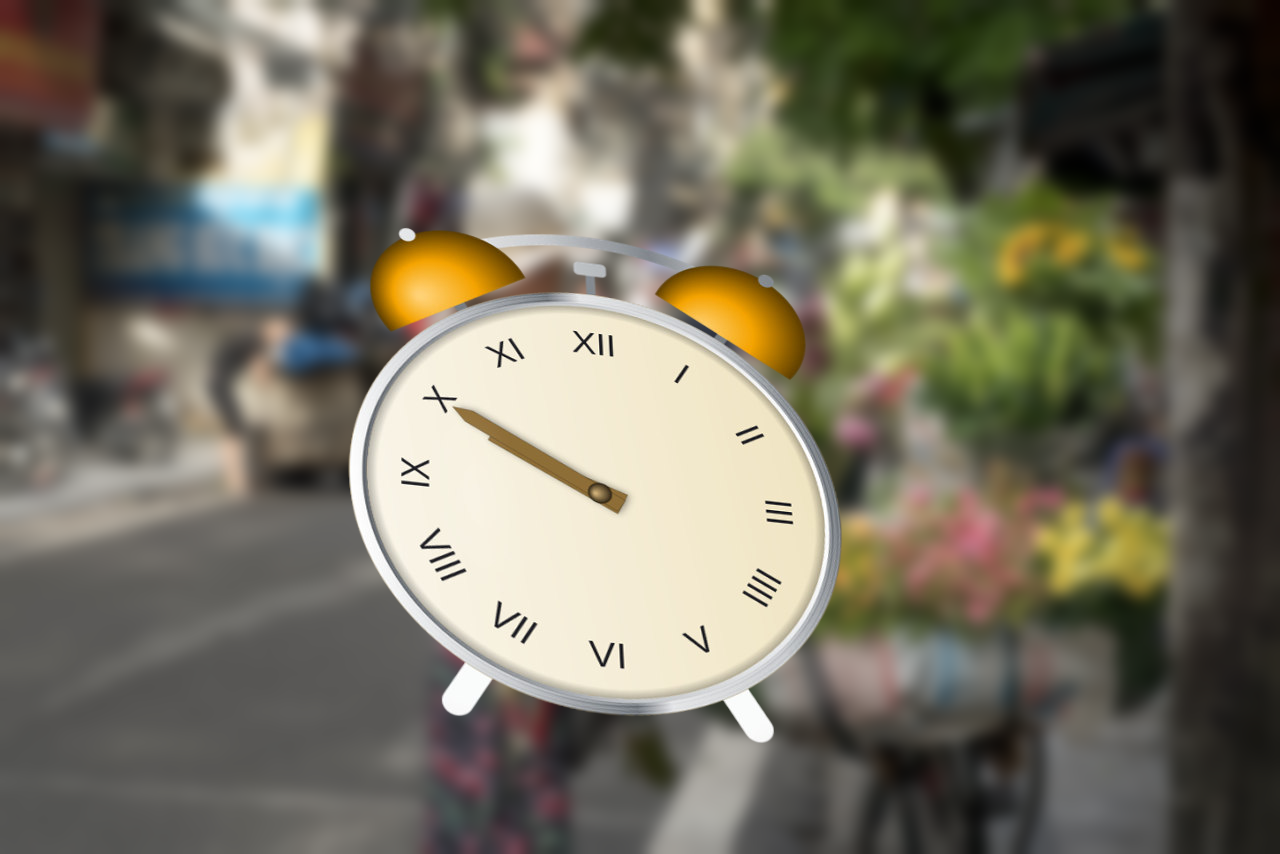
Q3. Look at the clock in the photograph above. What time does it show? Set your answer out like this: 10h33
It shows 9h50
